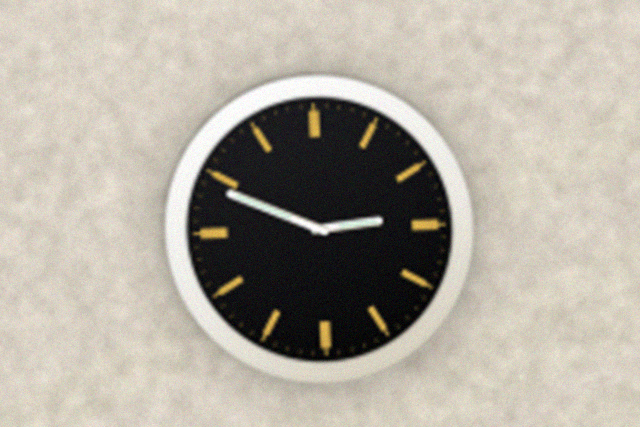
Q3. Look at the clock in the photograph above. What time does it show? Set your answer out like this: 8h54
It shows 2h49
